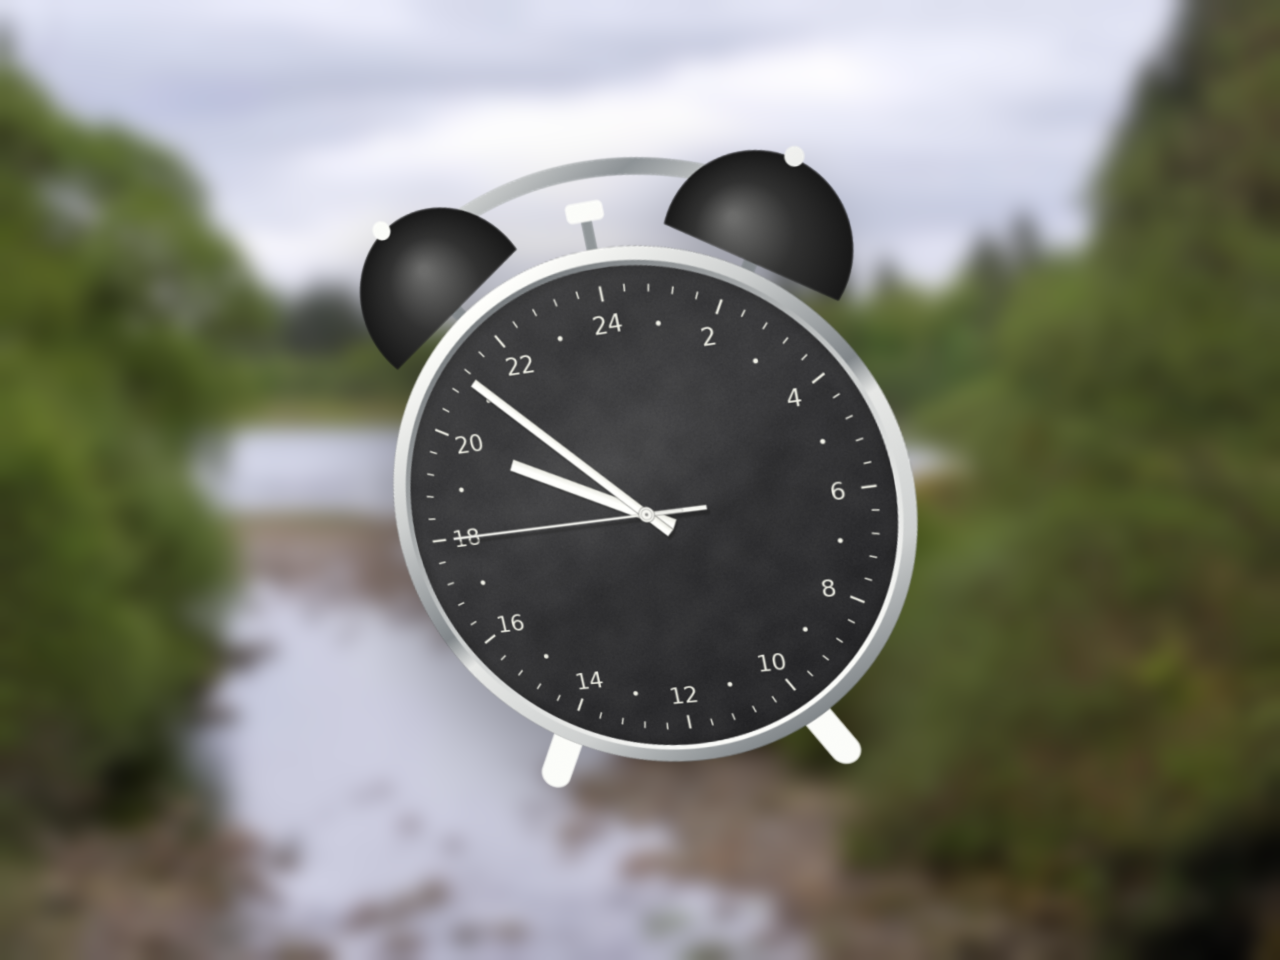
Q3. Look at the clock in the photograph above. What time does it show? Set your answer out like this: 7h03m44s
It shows 19h52m45s
